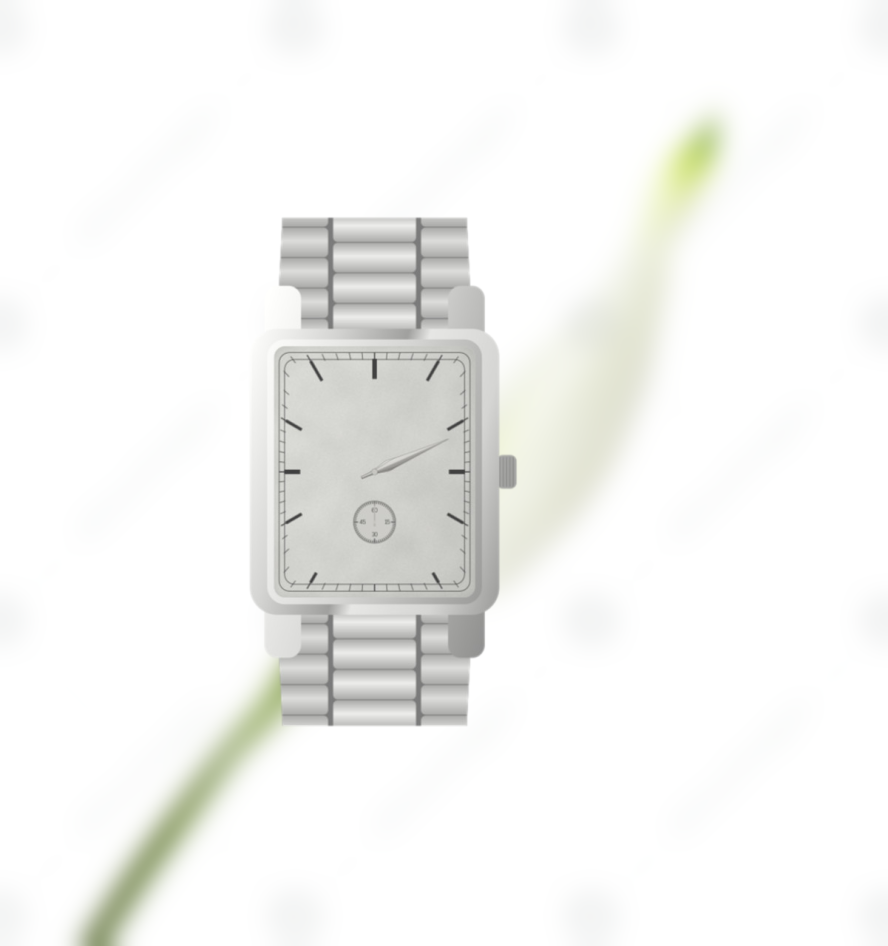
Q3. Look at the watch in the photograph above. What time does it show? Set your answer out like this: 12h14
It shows 2h11
